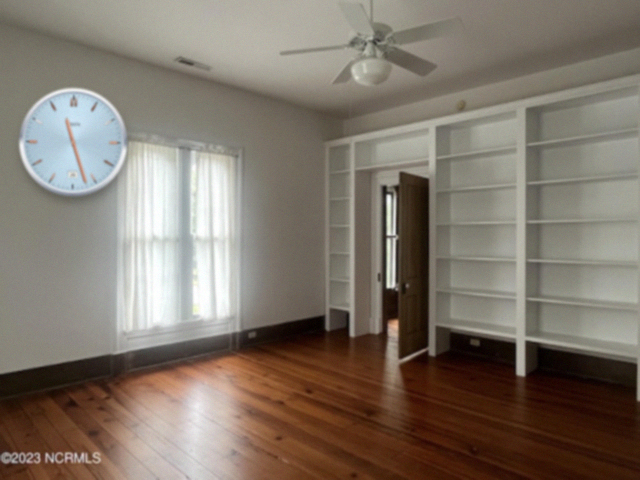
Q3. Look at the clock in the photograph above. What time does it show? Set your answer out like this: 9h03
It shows 11h27
